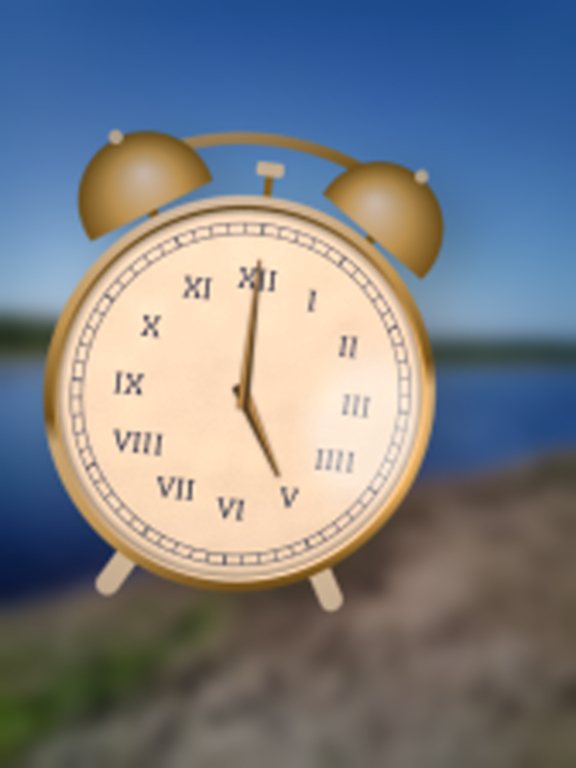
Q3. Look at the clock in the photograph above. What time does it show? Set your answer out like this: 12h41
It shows 5h00
